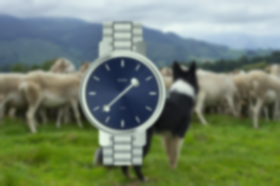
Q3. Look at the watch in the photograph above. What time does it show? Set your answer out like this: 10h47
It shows 1h38
